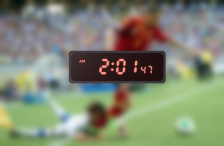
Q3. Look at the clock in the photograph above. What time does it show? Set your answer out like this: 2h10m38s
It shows 2h01m47s
